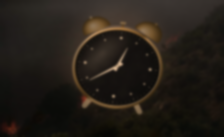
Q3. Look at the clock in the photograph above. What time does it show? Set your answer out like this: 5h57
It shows 12h39
